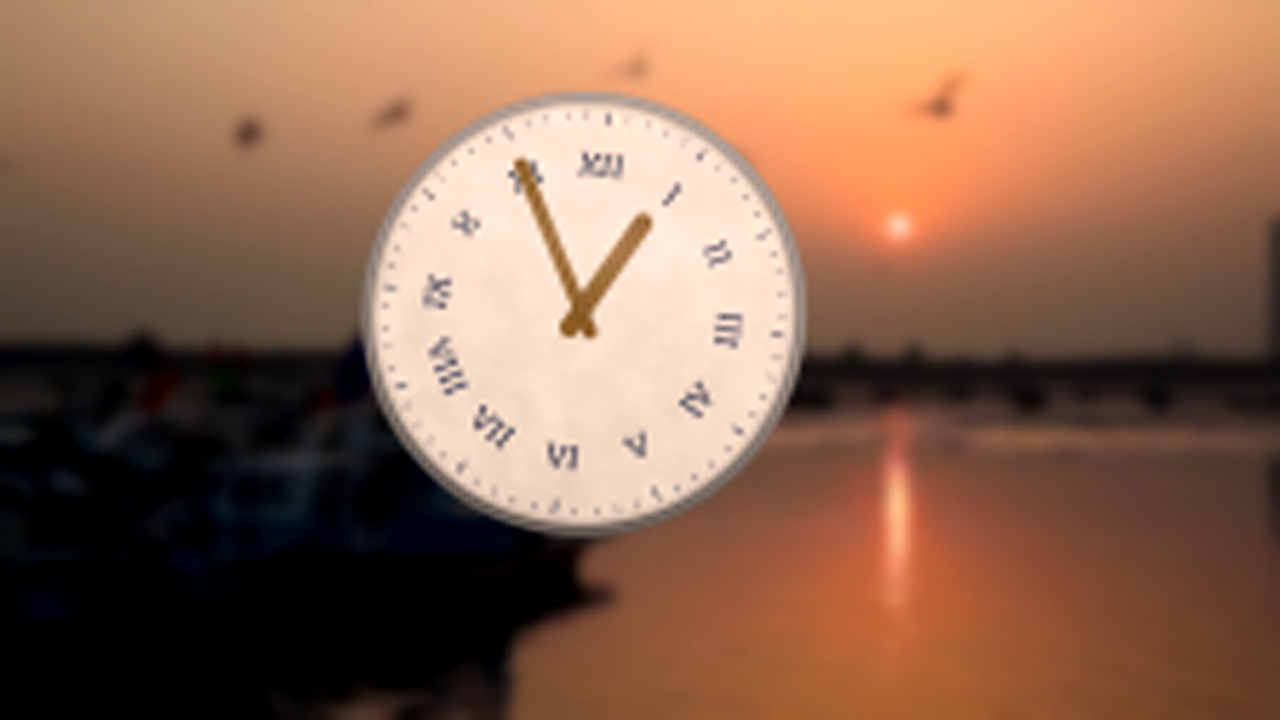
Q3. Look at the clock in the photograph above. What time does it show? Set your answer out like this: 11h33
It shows 12h55
